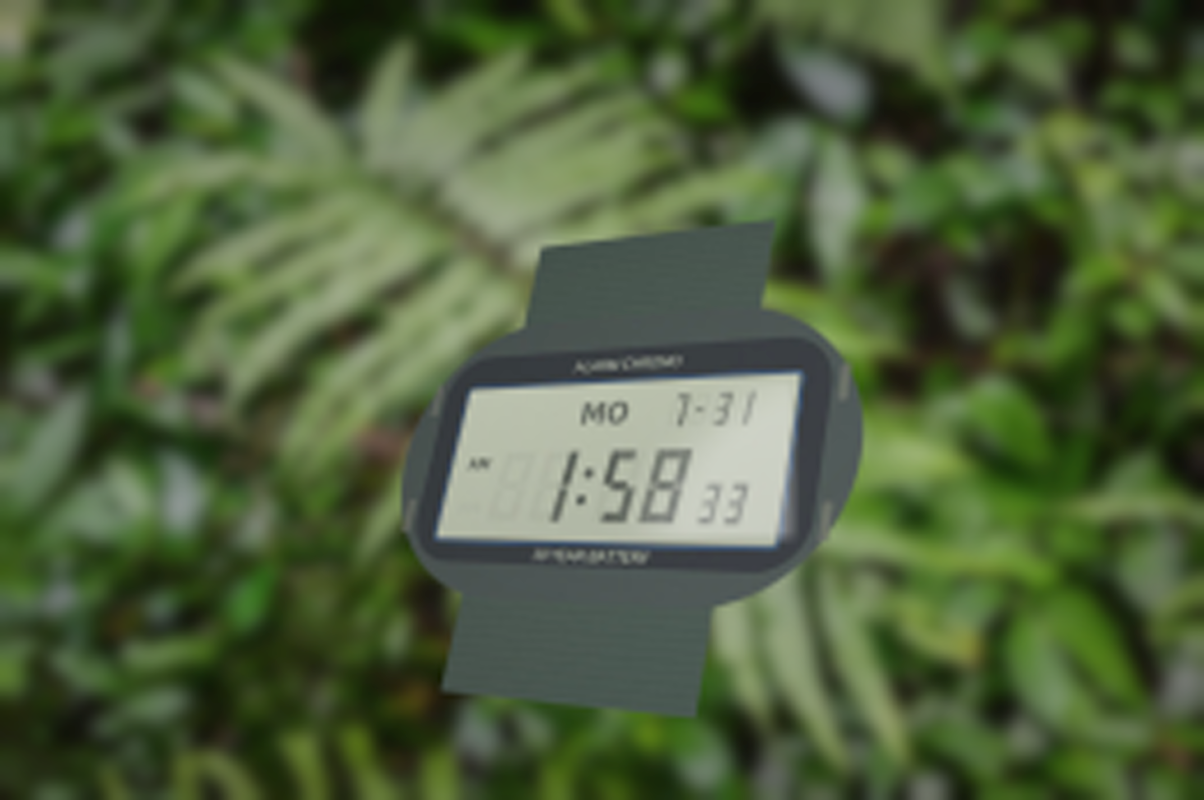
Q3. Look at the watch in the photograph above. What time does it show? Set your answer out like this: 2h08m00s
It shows 1h58m33s
